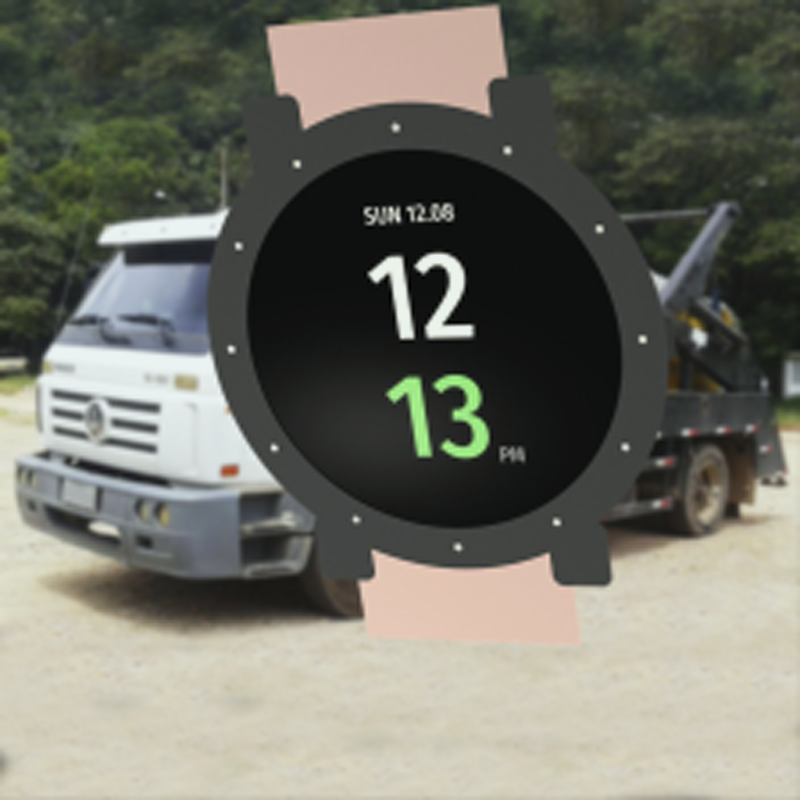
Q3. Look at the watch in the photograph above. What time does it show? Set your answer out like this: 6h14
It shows 12h13
